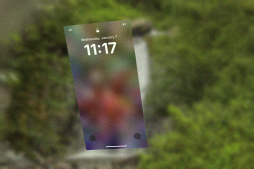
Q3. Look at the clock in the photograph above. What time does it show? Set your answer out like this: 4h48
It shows 11h17
